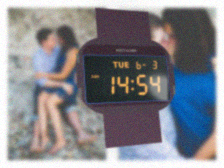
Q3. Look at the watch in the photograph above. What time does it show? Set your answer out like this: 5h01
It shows 14h54
